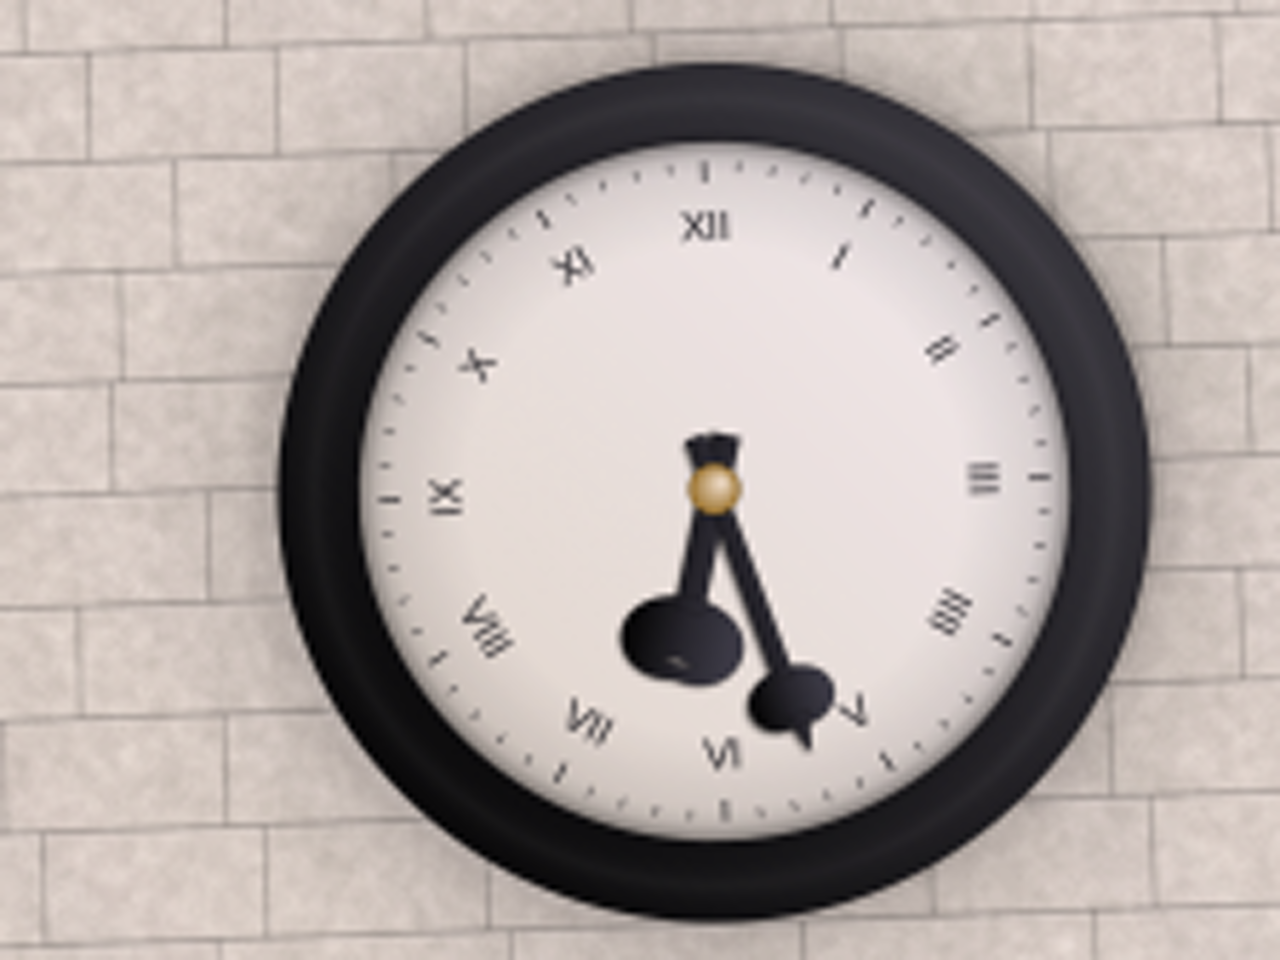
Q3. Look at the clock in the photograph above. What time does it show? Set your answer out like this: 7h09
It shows 6h27
